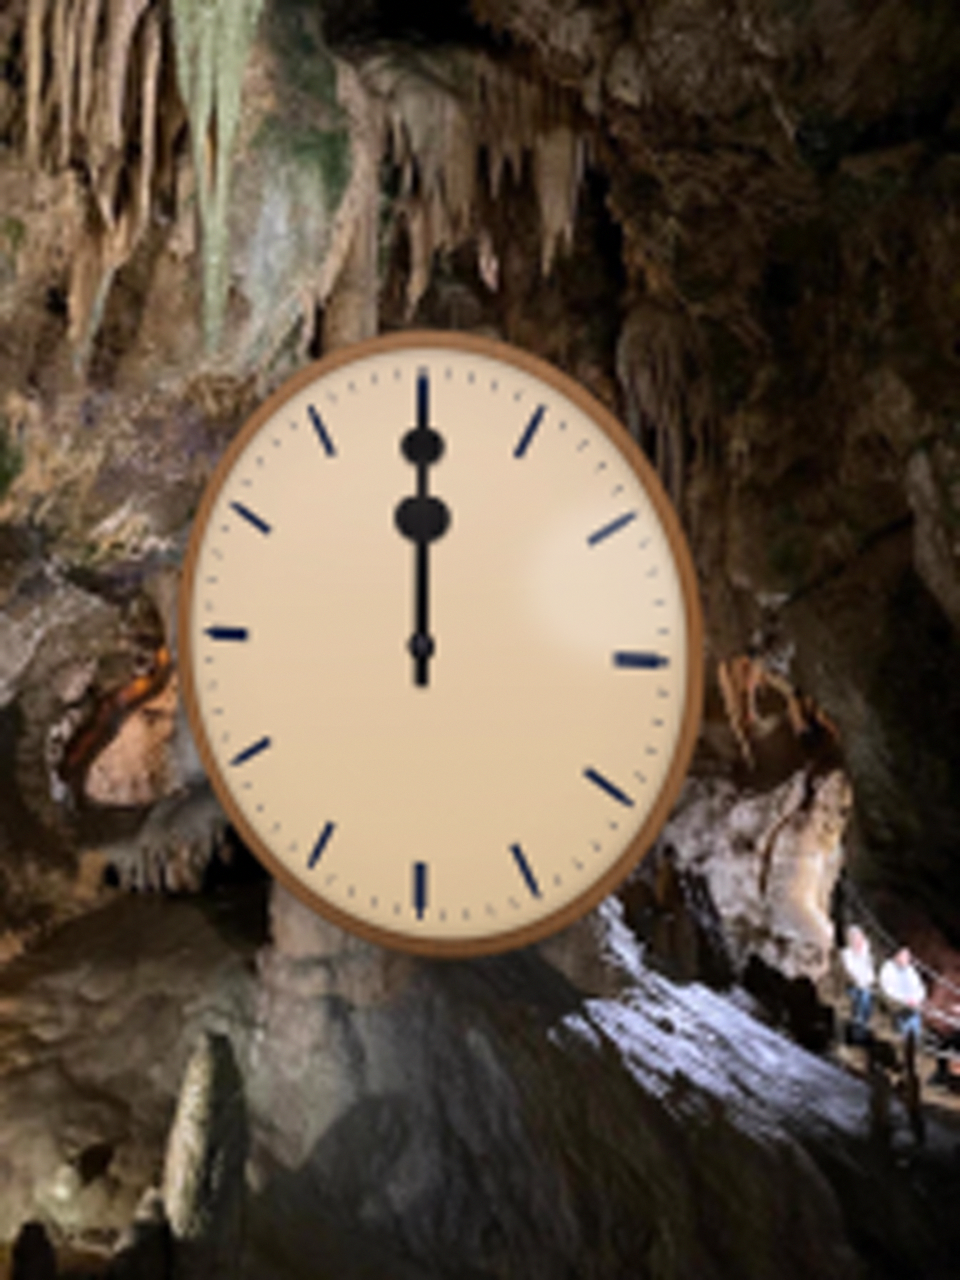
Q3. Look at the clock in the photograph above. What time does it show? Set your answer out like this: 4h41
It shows 12h00
